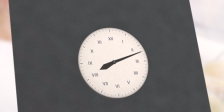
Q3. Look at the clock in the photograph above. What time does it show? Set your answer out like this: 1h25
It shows 8h12
